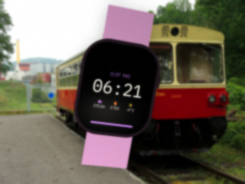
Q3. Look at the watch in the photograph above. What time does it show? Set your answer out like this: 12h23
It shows 6h21
